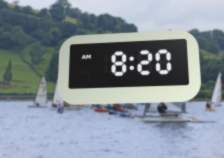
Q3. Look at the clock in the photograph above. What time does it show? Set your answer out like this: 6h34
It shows 8h20
